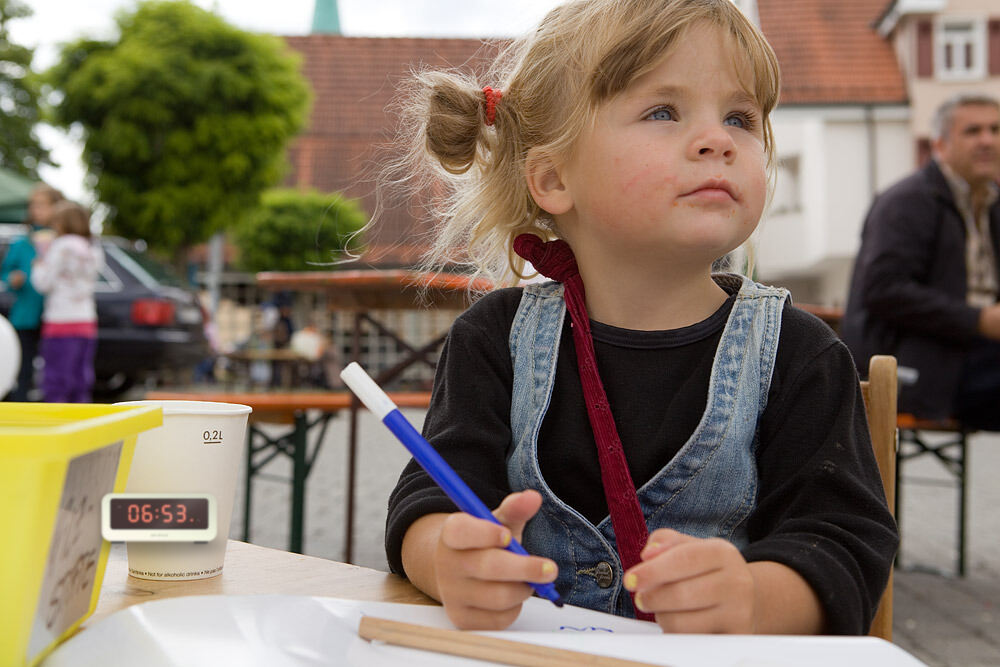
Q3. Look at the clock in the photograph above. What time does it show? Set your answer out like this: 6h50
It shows 6h53
